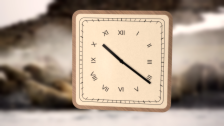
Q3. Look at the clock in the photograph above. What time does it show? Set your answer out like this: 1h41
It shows 10h21
